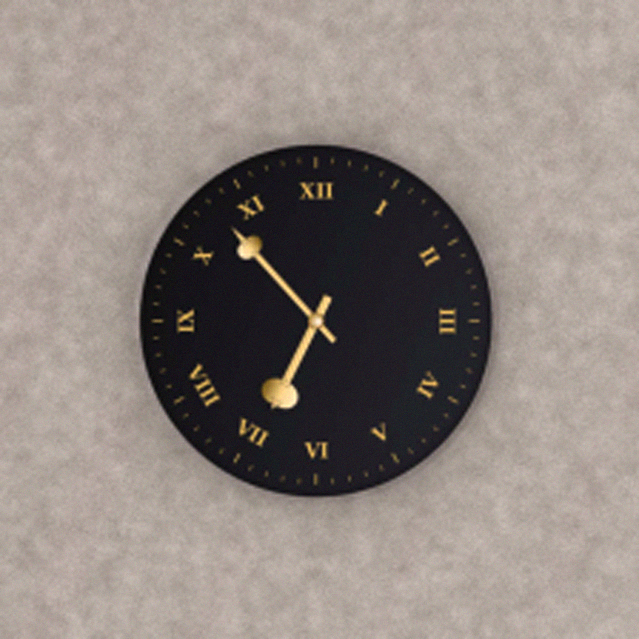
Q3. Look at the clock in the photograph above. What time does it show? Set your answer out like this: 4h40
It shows 6h53
